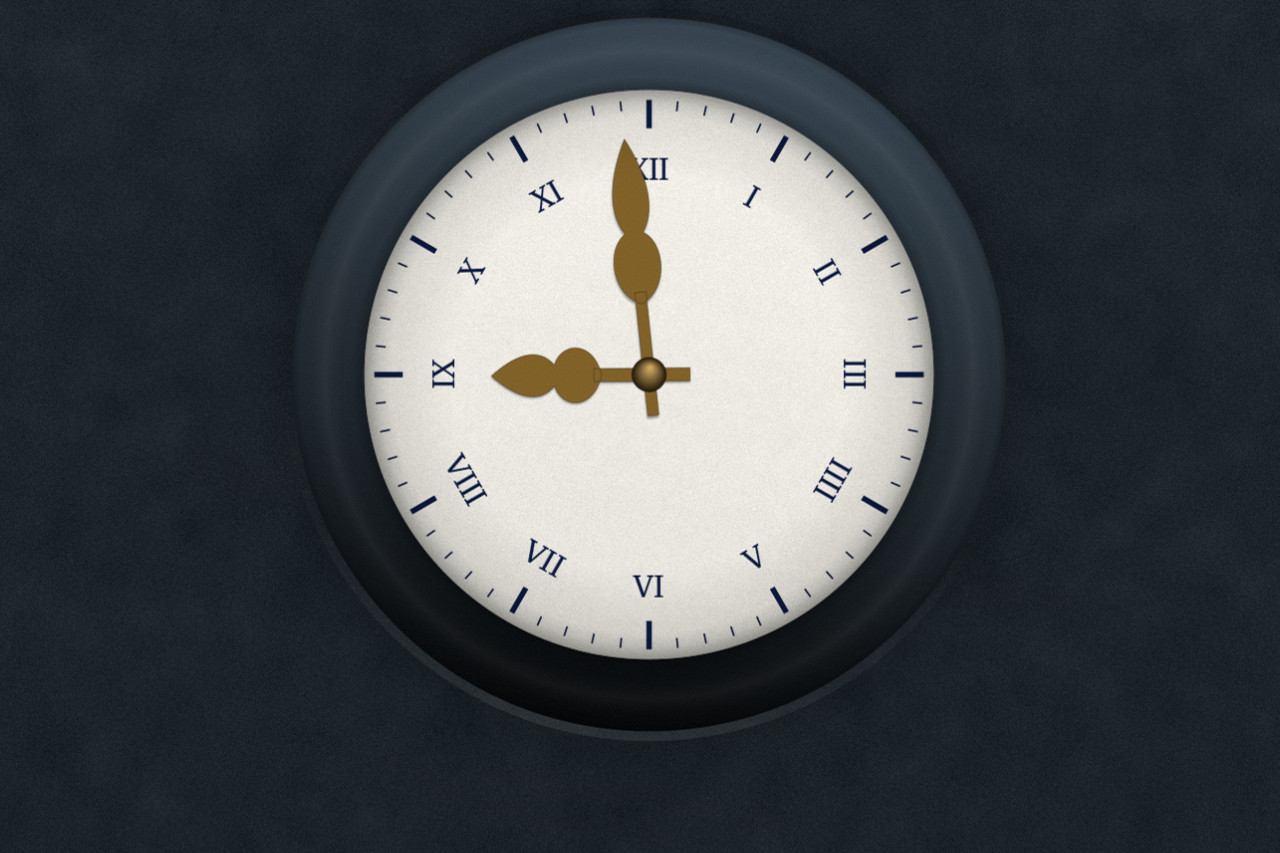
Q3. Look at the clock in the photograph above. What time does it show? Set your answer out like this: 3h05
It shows 8h59
